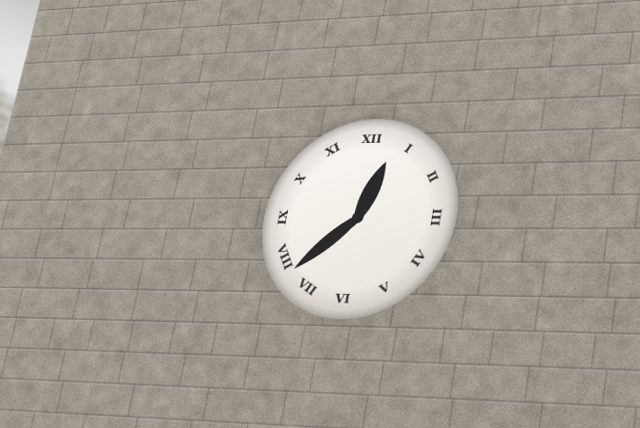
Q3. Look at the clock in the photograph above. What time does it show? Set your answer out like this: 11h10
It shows 12h38
